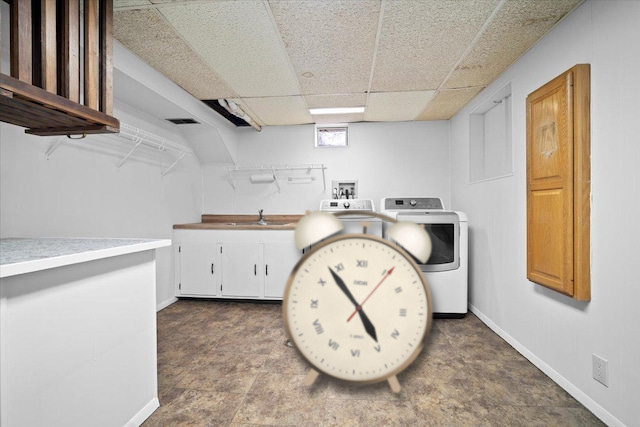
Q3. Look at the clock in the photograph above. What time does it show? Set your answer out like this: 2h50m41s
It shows 4h53m06s
